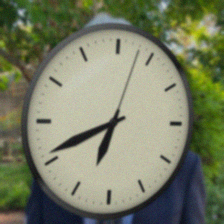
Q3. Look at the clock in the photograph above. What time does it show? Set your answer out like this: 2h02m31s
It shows 6h41m03s
